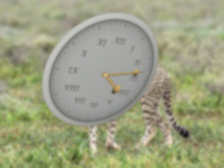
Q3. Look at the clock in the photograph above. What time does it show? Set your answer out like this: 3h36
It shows 4h13
